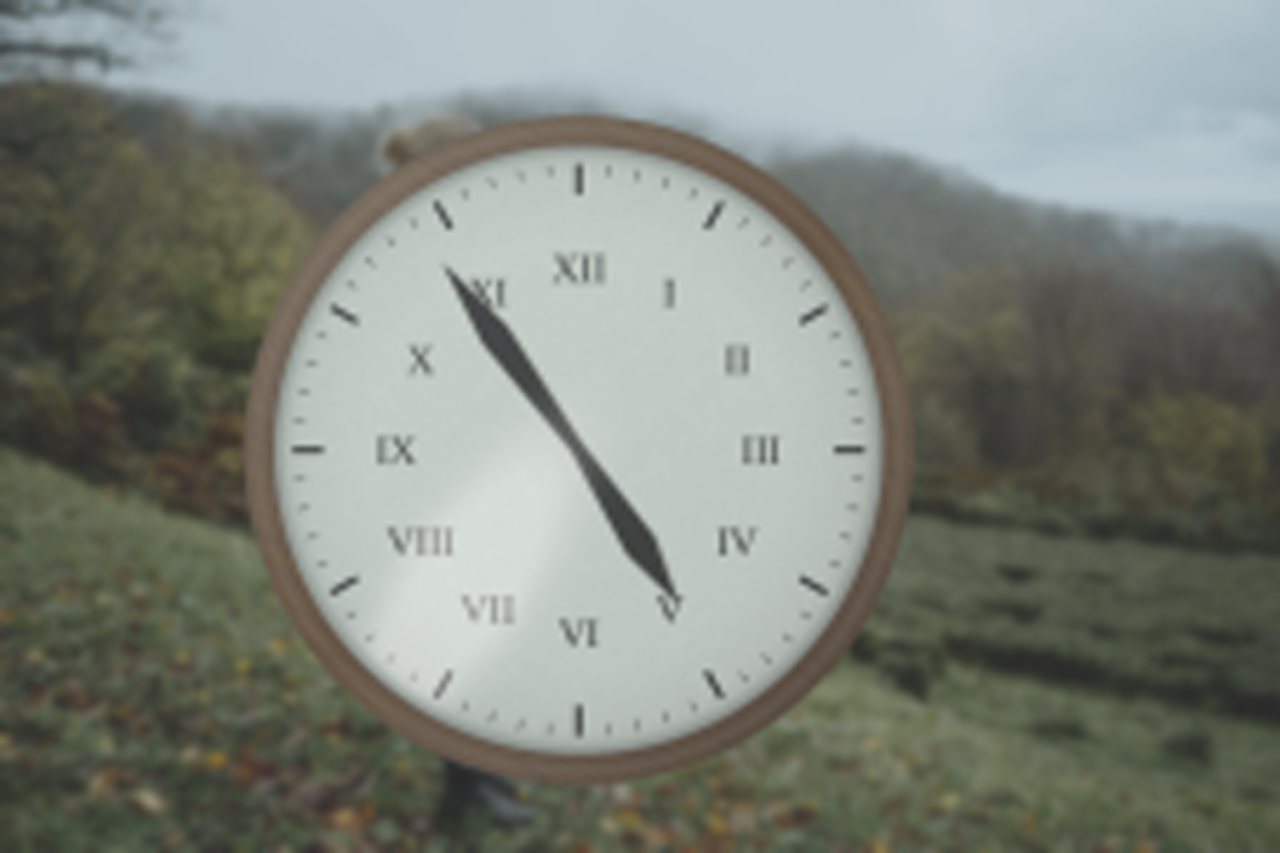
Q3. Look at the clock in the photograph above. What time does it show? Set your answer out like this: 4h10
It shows 4h54
